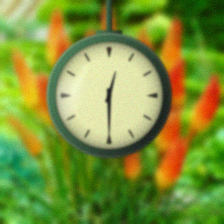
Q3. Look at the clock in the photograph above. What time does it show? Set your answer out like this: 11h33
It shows 12h30
